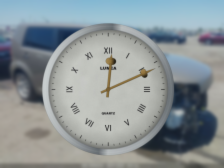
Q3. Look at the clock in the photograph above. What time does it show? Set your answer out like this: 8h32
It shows 12h11
